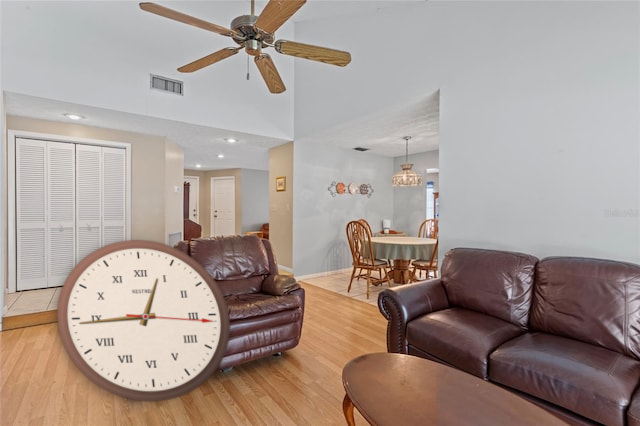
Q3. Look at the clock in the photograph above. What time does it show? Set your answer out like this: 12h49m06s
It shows 12h44m16s
